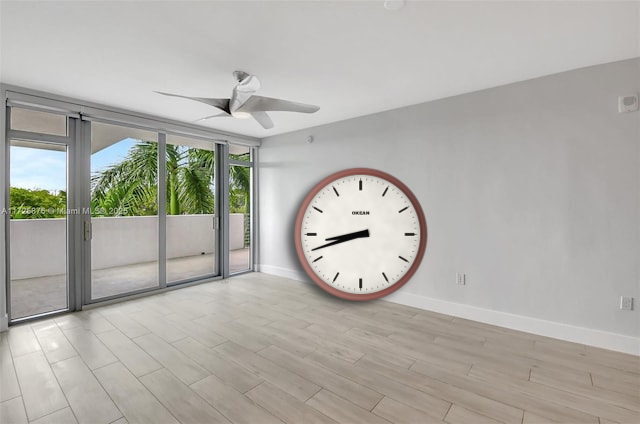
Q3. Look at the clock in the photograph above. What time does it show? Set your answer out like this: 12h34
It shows 8h42
